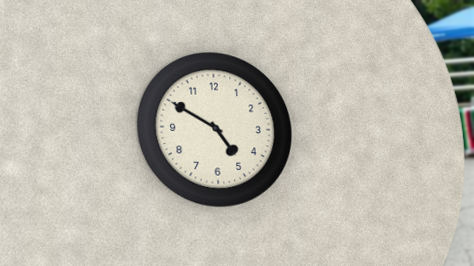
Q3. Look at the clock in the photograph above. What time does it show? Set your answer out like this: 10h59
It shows 4h50
